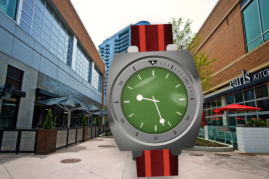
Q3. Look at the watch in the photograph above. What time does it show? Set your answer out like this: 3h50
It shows 9h27
